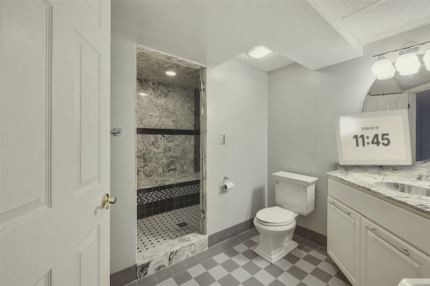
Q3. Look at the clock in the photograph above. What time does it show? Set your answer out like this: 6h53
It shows 11h45
